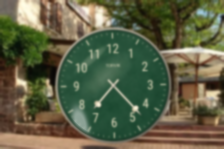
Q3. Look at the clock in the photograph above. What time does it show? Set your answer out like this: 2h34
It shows 7h23
